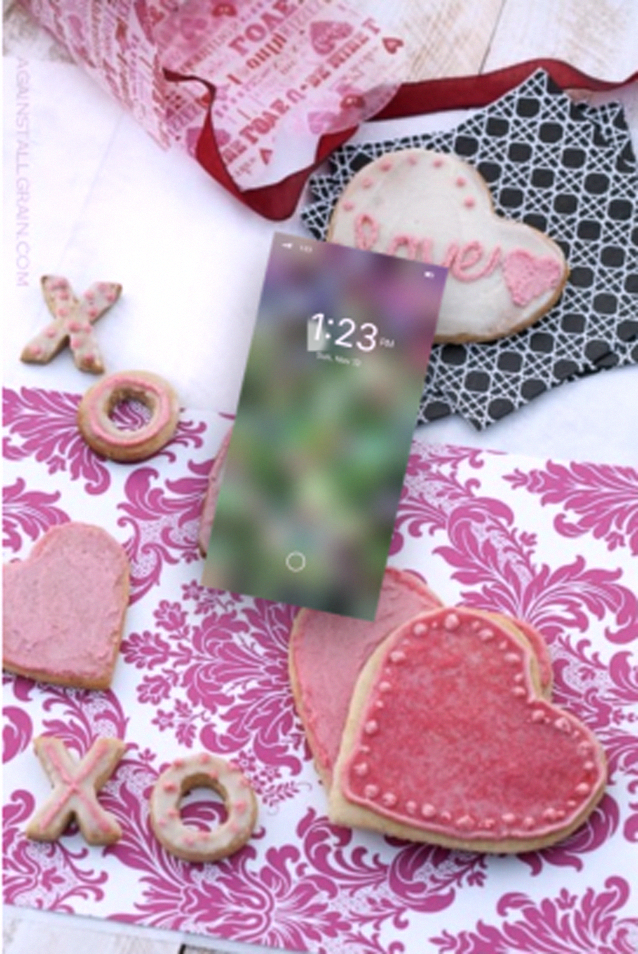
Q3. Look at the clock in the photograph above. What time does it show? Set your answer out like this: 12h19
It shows 1h23
